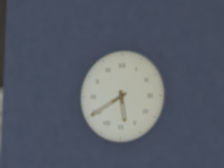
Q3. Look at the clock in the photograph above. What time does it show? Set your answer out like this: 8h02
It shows 5h40
